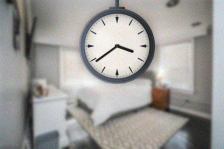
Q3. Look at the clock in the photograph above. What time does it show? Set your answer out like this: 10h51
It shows 3h39
